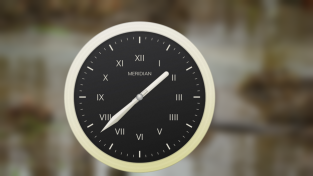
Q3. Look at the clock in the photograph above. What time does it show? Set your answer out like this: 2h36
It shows 1h38
